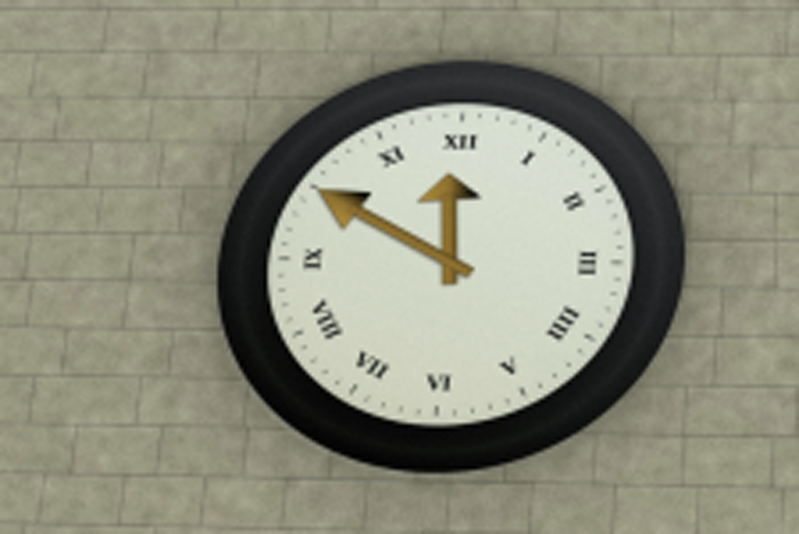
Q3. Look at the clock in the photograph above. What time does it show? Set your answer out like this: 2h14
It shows 11h50
